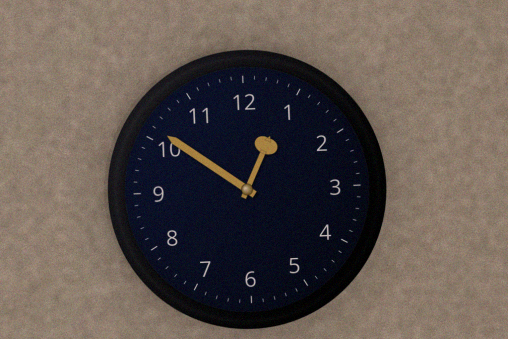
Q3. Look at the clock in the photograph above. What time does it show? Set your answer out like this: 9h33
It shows 12h51
